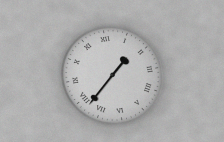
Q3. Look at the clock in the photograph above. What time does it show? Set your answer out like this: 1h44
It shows 1h38
